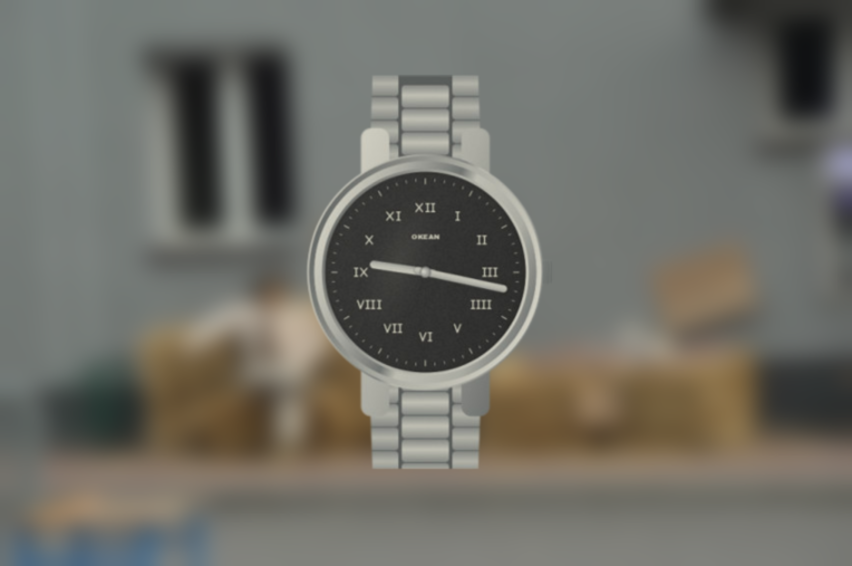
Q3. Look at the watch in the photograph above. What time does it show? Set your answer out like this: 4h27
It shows 9h17
